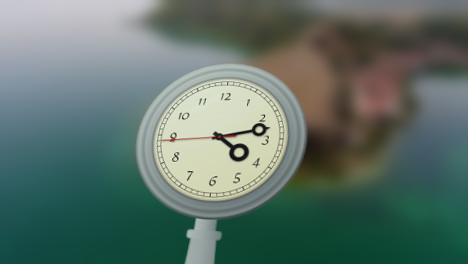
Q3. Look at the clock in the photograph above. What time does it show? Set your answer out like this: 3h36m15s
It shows 4h12m44s
